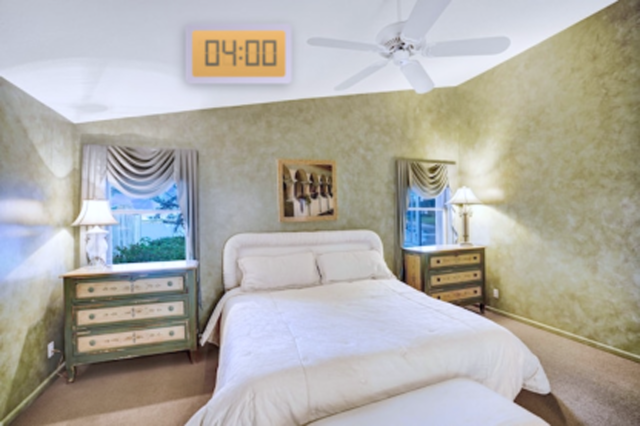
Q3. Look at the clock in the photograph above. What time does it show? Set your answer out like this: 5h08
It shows 4h00
